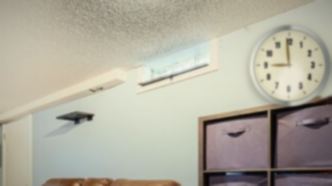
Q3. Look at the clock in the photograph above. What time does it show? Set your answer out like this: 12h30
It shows 8h59
